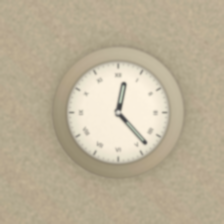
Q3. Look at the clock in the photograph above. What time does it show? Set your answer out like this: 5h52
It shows 12h23
